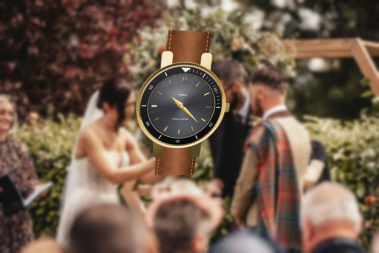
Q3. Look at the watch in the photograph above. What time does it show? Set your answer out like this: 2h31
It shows 10h22
